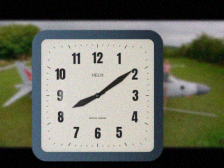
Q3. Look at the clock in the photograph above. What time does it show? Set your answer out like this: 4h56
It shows 8h09
